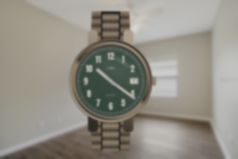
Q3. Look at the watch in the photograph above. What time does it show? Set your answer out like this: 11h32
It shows 10h21
